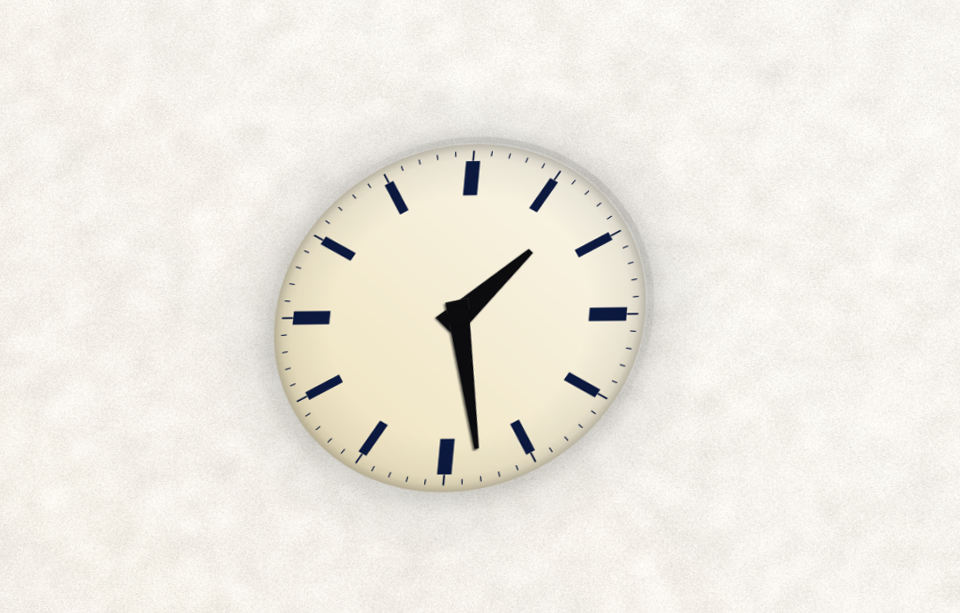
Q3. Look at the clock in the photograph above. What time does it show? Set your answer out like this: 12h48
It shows 1h28
